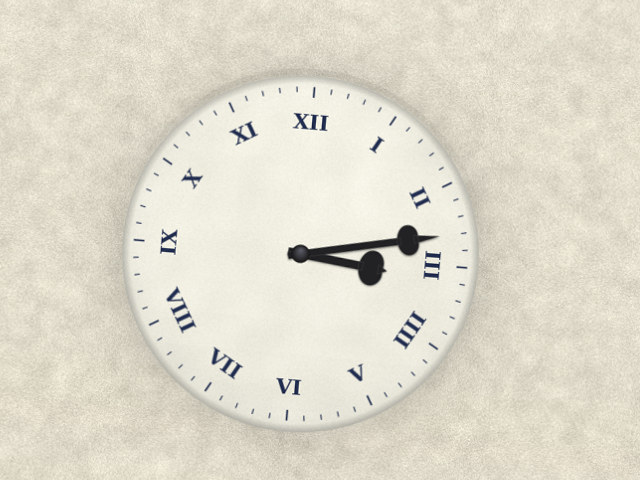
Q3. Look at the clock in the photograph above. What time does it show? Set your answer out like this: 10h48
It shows 3h13
